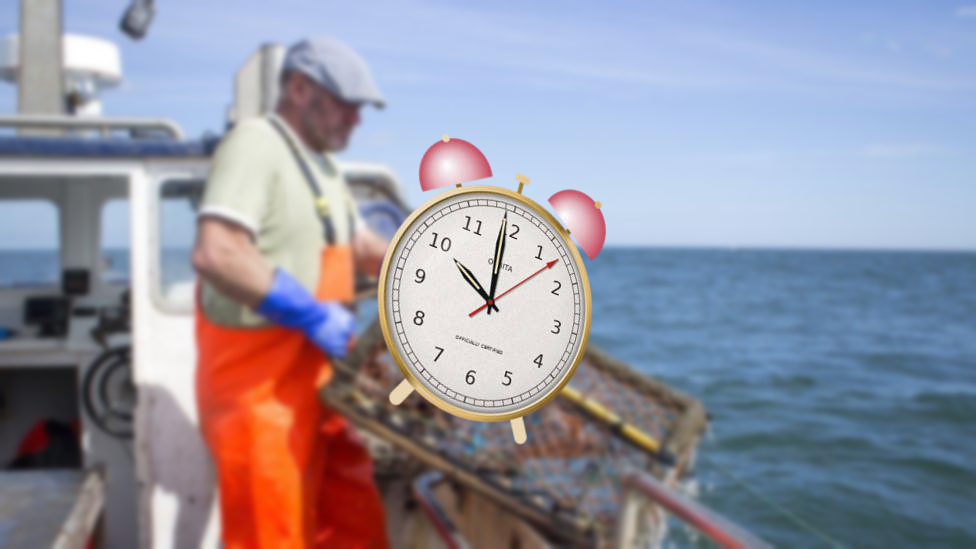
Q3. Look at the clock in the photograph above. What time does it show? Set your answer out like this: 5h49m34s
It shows 9h59m07s
